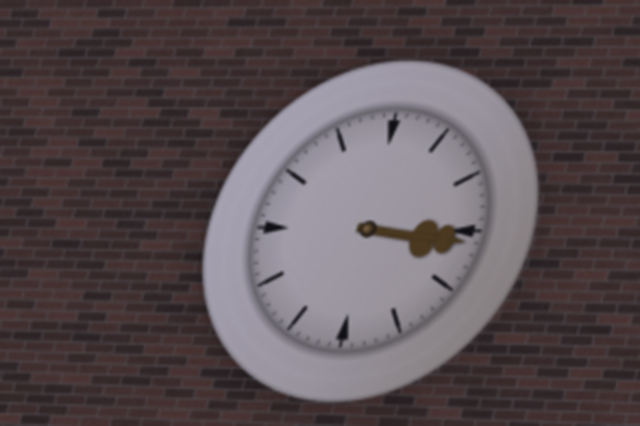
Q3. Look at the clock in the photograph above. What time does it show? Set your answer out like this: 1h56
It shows 3h16
